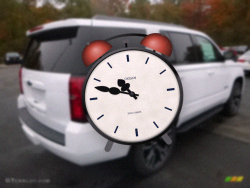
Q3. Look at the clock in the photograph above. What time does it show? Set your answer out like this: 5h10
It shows 10h48
